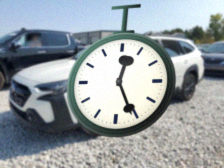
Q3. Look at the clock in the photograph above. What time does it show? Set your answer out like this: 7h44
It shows 12h26
